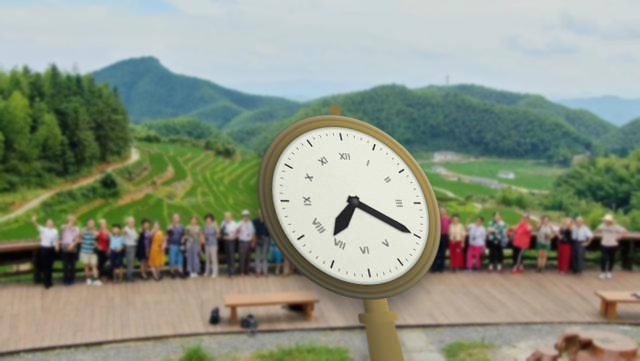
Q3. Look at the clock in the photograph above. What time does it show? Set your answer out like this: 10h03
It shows 7h20
